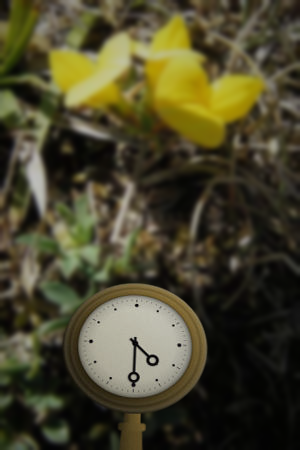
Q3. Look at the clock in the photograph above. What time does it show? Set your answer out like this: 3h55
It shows 4h30
